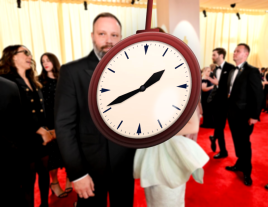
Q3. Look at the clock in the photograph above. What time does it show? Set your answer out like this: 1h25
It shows 1h41
